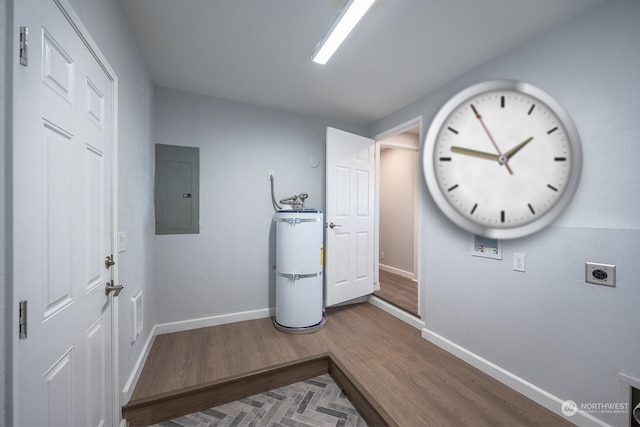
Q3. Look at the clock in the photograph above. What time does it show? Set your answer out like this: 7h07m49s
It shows 1h46m55s
